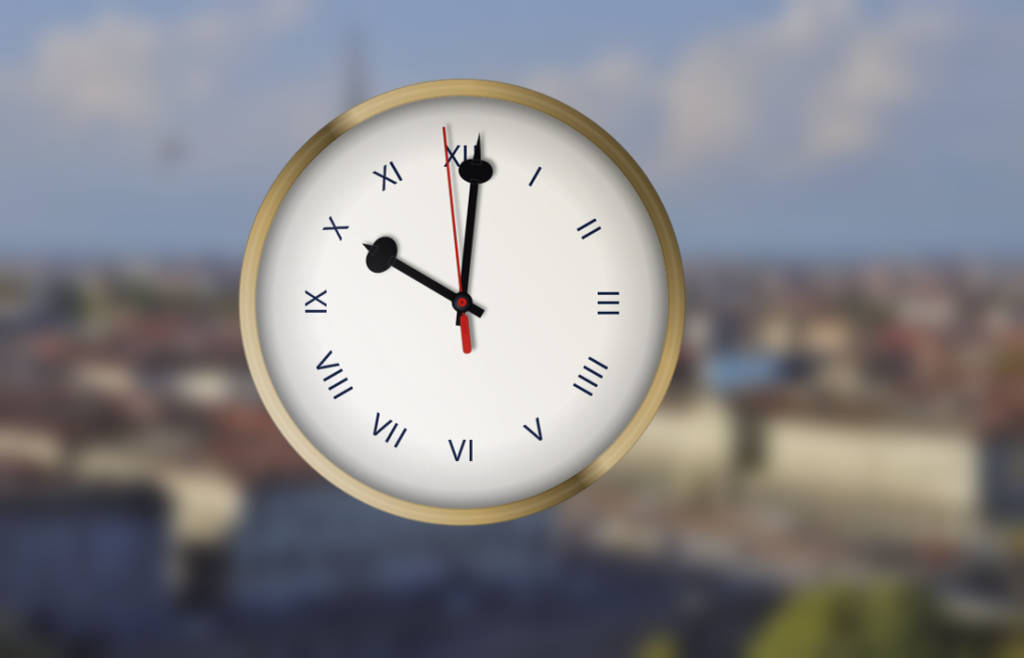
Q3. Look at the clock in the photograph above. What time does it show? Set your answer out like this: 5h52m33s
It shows 10h00m59s
